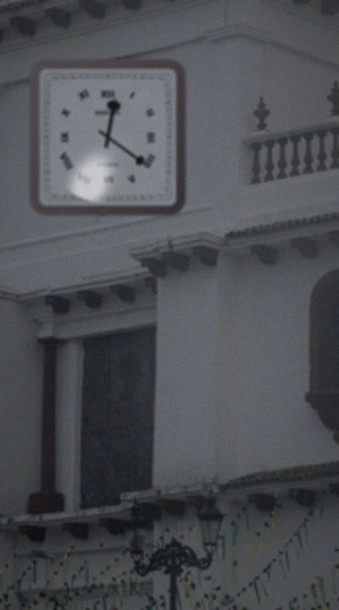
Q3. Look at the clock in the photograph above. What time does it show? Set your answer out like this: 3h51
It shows 12h21
